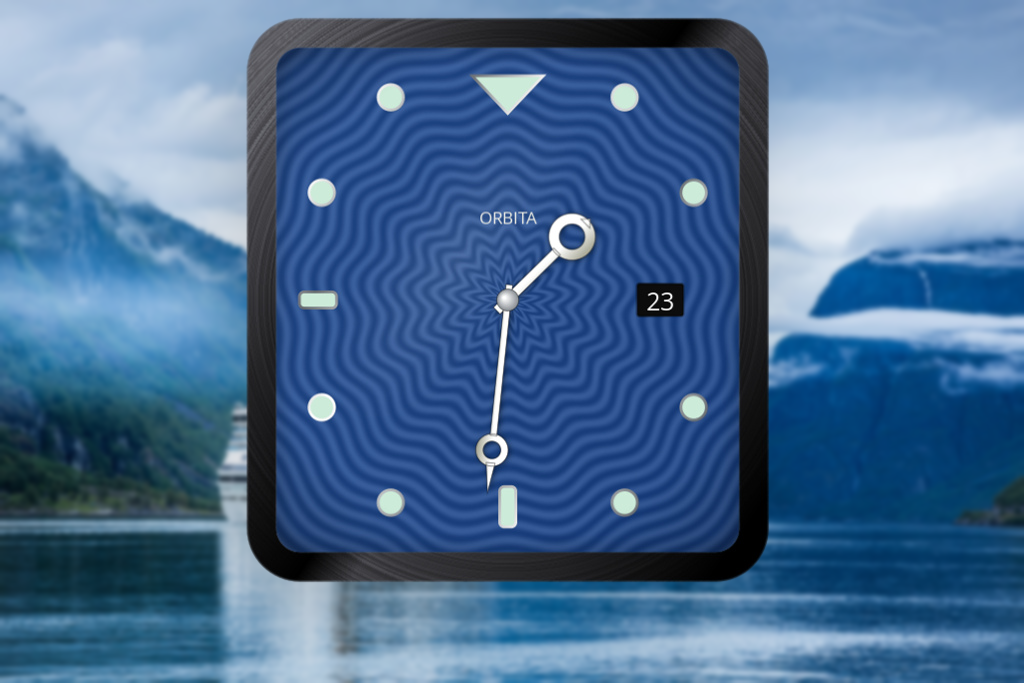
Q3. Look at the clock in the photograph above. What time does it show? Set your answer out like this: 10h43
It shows 1h31
